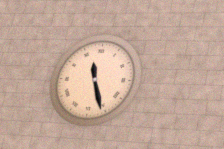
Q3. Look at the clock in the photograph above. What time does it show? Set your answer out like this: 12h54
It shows 11h26
